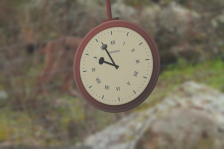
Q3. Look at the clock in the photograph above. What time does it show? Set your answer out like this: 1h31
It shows 9h56
